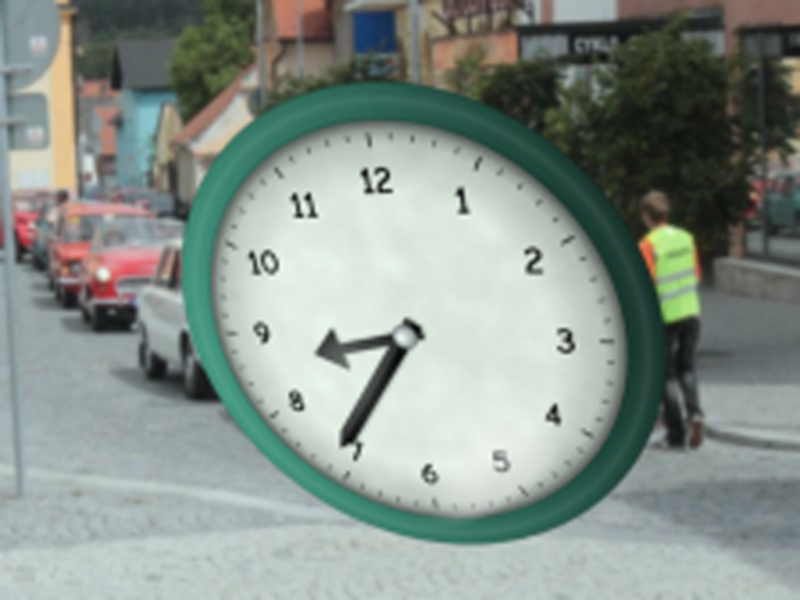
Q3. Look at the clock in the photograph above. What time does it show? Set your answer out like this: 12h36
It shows 8h36
